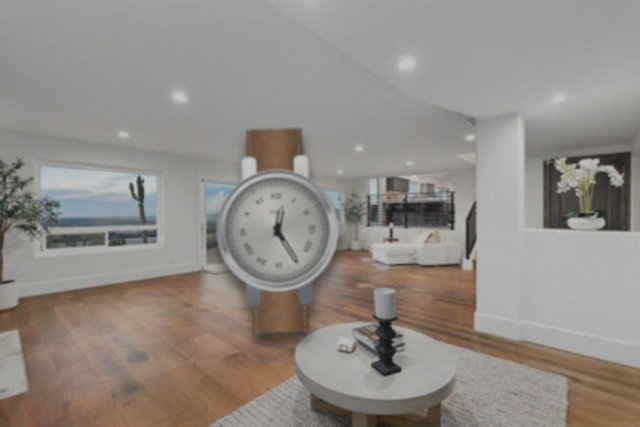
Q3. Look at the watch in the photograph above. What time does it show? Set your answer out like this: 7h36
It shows 12h25
